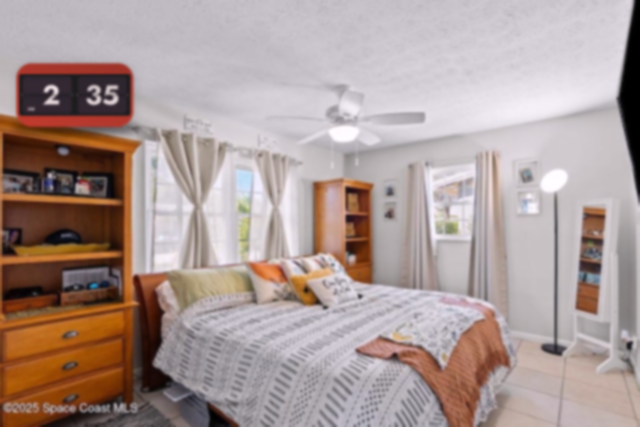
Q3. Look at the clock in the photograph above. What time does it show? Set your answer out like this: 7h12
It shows 2h35
